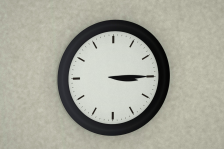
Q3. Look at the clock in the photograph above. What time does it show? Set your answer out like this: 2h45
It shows 3h15
